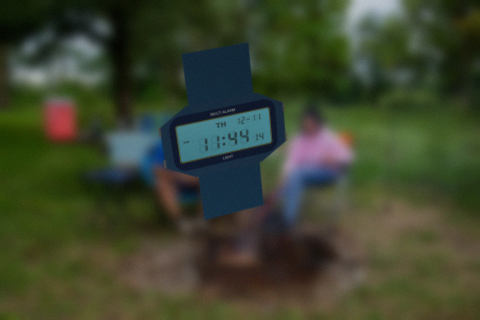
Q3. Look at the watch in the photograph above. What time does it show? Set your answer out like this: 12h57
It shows 11h44
